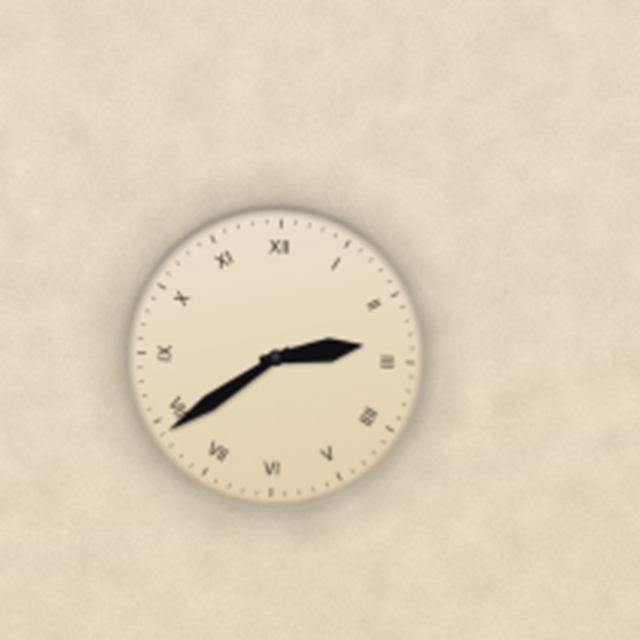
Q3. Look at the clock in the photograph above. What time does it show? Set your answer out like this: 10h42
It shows 2h39
